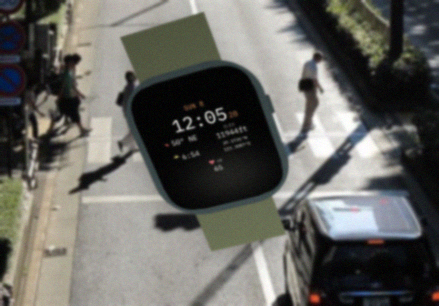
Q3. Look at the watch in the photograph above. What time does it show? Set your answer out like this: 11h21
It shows 12h05
